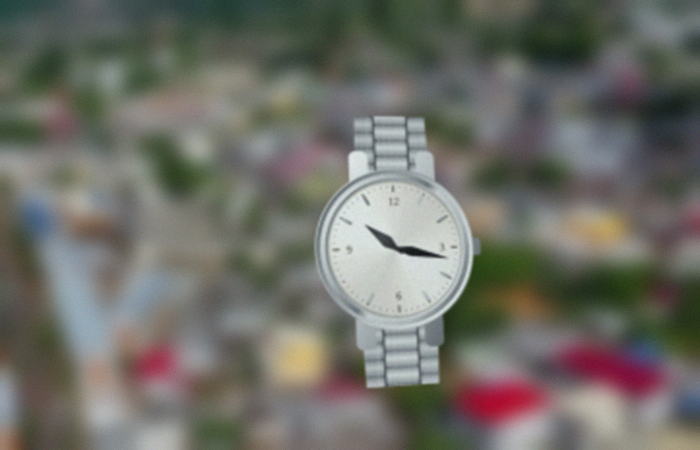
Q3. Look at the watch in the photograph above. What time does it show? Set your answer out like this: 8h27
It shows 10h17
